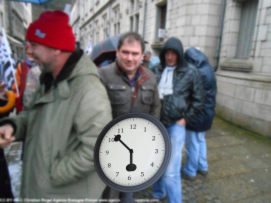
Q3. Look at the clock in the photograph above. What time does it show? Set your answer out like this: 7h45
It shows 5h52
